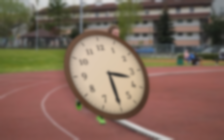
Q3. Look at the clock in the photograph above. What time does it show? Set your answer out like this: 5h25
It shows 3h30
